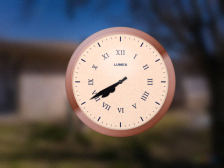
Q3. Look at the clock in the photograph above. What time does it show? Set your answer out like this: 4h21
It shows 7h40
